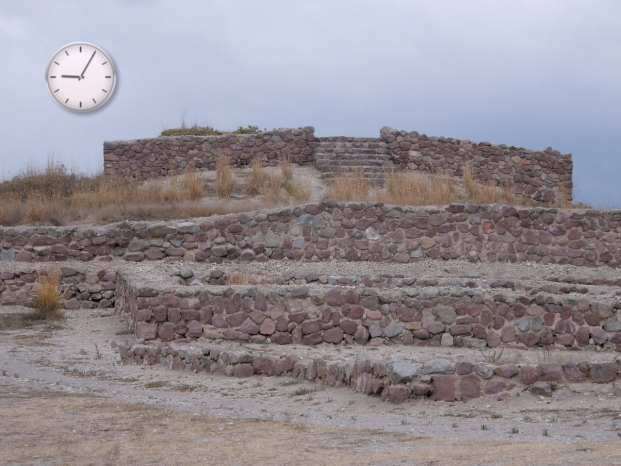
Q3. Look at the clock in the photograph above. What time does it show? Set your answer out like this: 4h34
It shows 9h05
